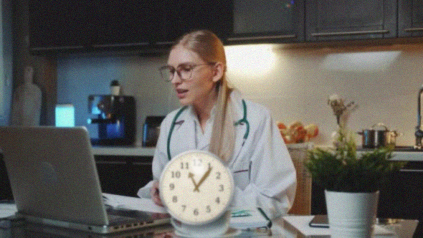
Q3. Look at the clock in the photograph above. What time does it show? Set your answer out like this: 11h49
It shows 11h06
